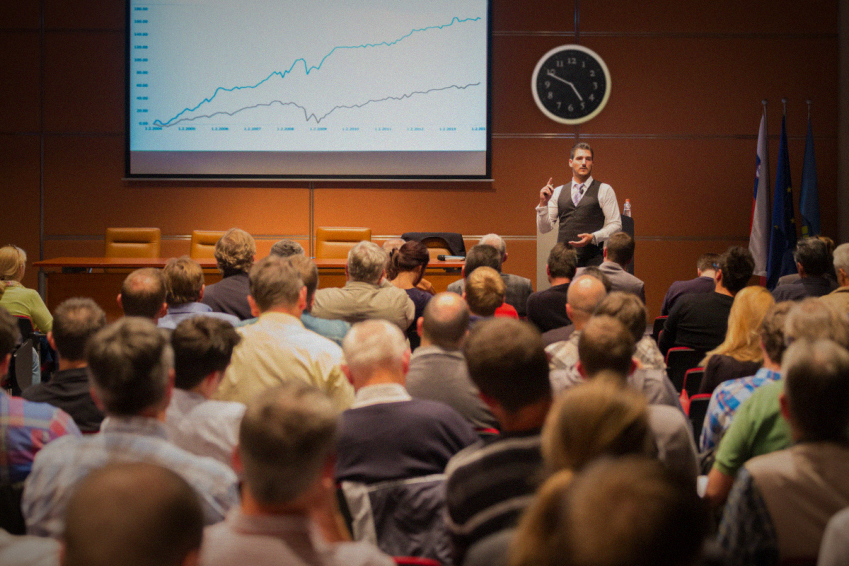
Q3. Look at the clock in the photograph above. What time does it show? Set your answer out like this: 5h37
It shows 4h49
